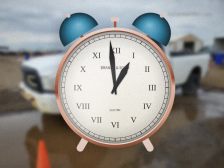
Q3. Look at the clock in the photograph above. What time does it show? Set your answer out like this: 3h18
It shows 12h59
